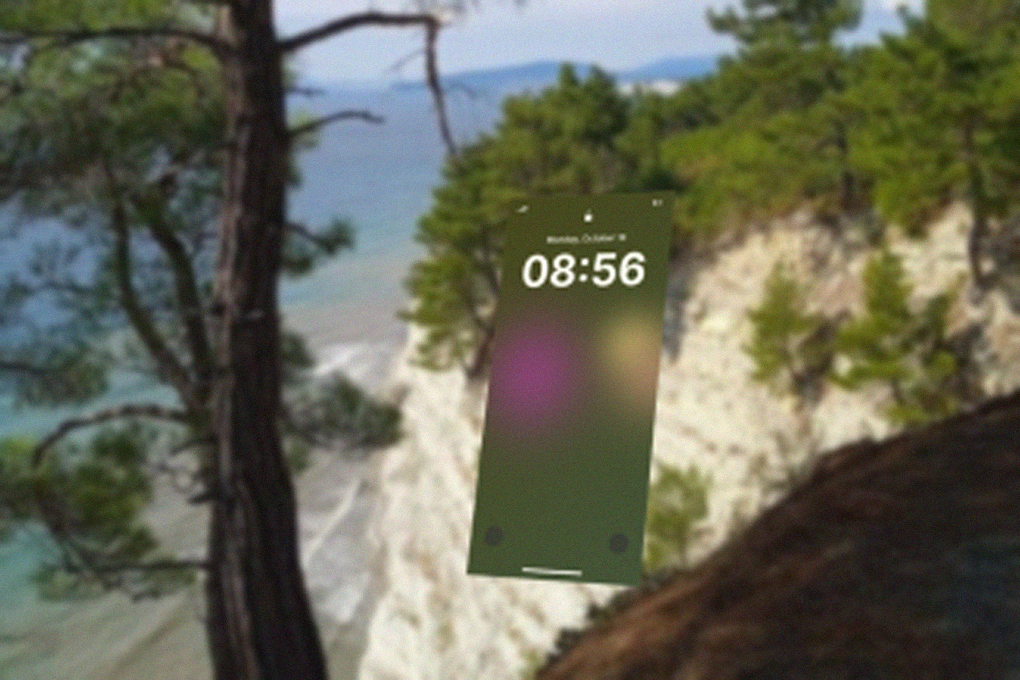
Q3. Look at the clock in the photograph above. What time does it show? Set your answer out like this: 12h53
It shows 8h56
